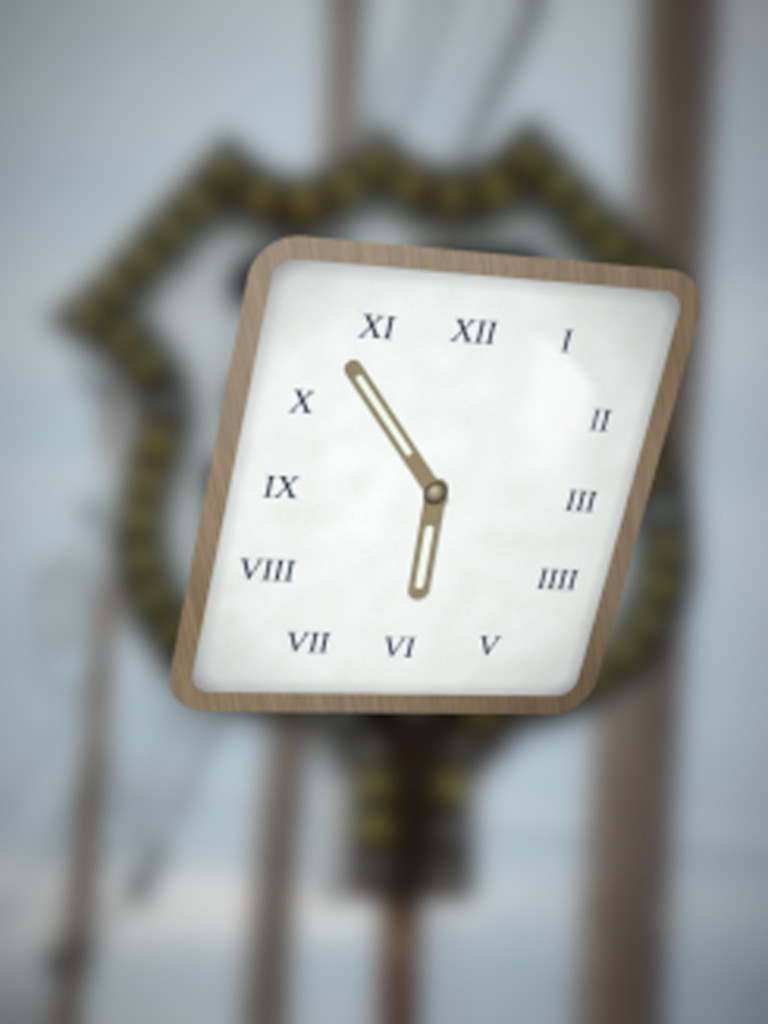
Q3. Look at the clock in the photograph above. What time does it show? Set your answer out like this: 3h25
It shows 5h53
